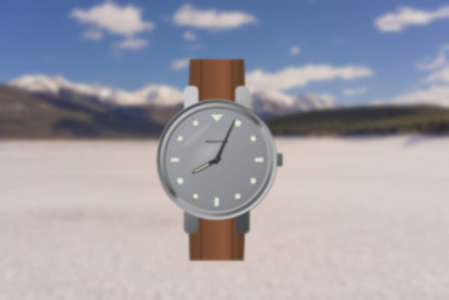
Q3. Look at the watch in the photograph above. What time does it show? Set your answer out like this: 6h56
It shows 8h04
